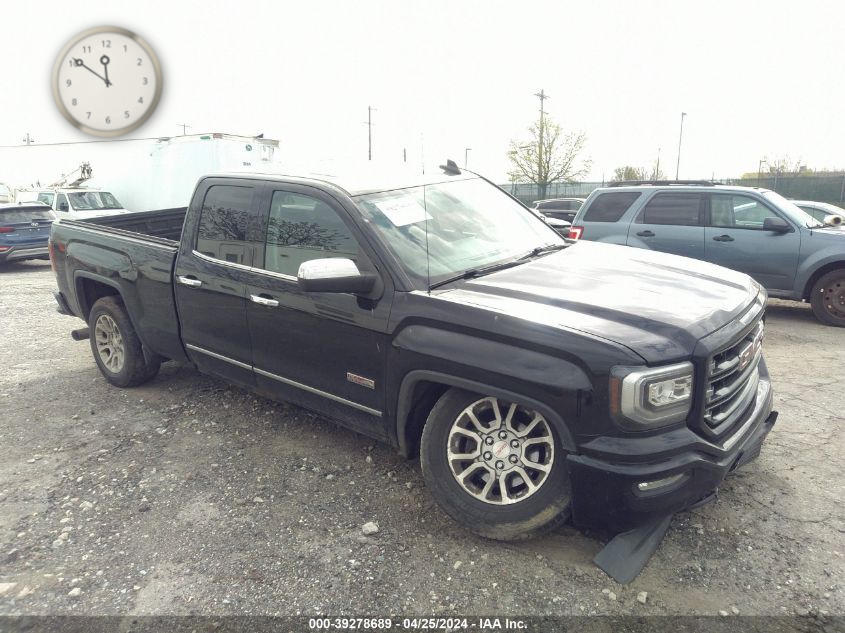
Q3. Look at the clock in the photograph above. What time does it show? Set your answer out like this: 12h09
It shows 11h51
